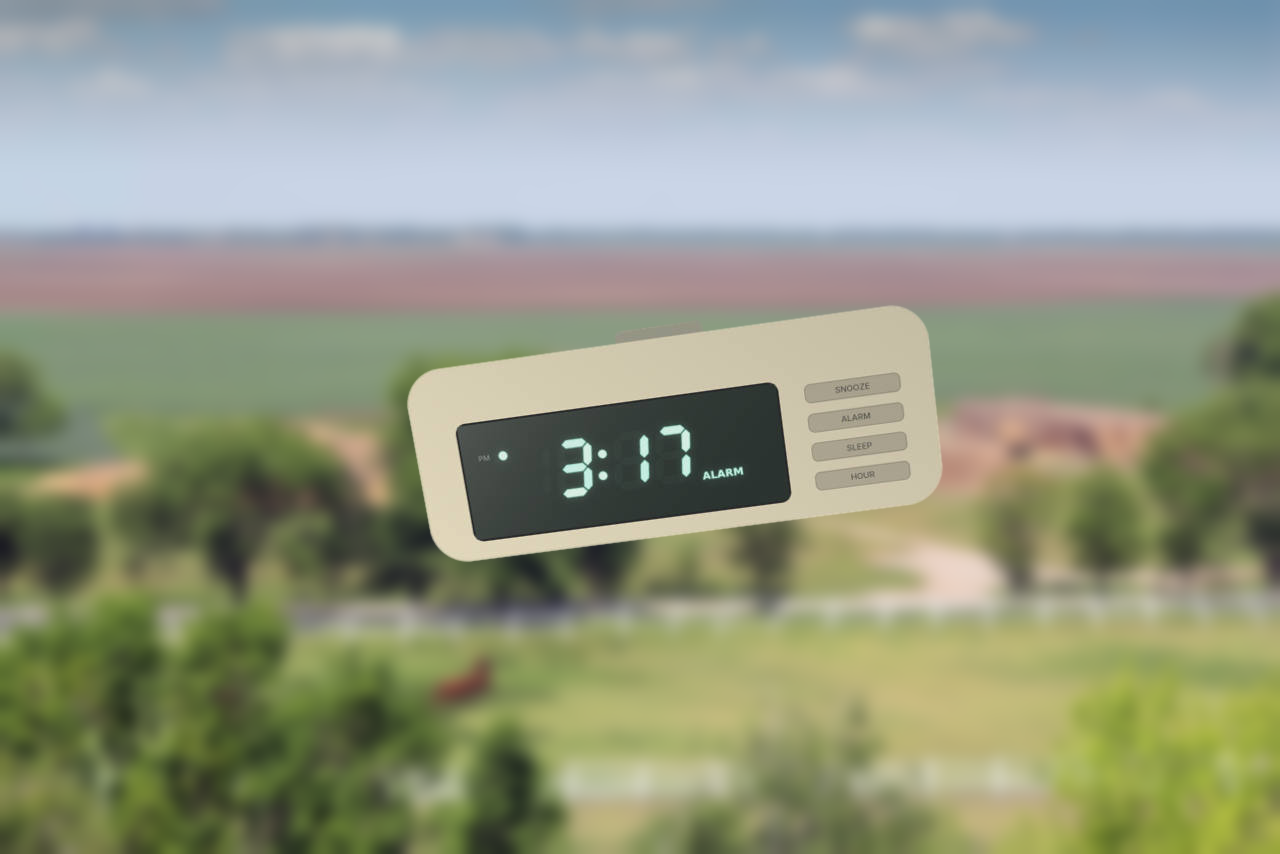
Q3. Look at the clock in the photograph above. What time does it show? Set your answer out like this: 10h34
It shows 3h17
